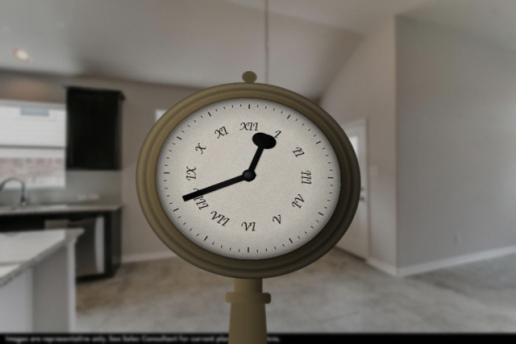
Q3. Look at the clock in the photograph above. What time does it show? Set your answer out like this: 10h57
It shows 12h41
